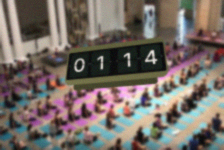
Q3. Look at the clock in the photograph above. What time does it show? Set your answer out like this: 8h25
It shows 1h14
